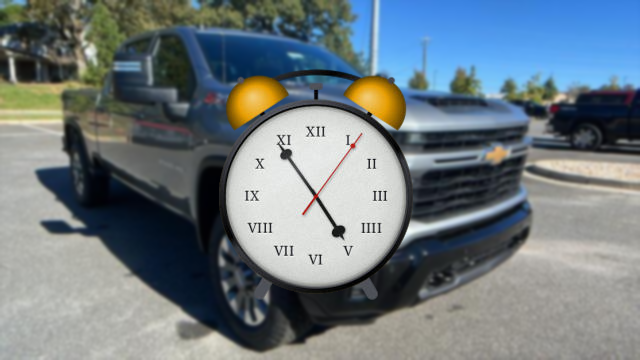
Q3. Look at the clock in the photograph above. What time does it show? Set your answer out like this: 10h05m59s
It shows 4h54m06s
